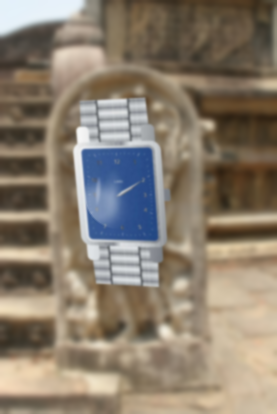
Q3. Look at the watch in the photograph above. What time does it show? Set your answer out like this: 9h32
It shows 2h10
